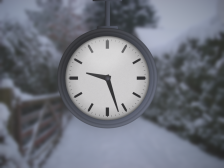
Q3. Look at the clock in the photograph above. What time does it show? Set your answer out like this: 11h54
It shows 9h27
